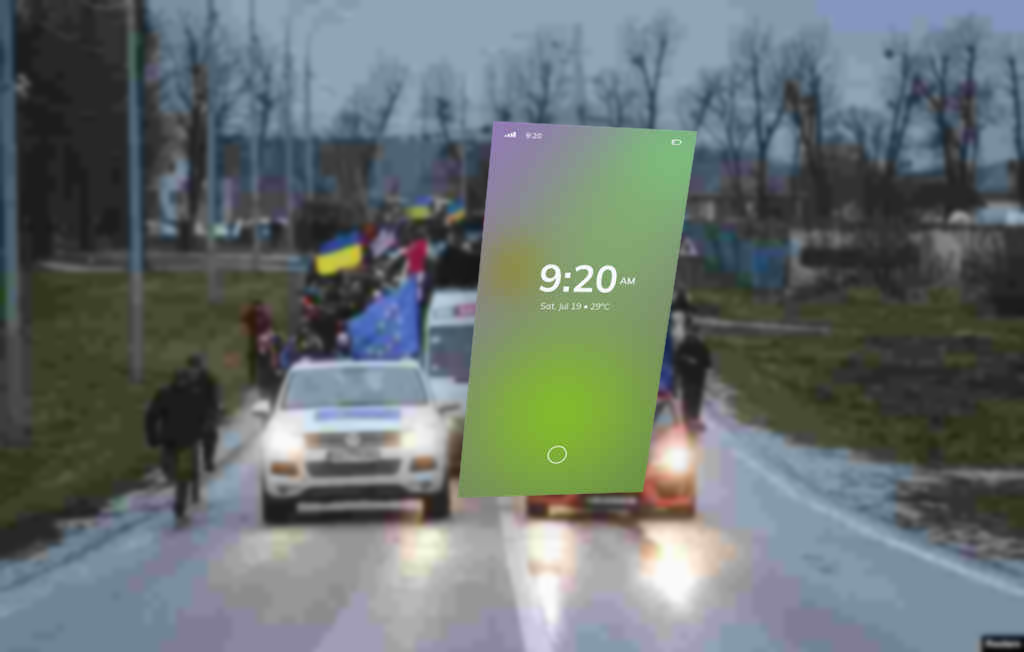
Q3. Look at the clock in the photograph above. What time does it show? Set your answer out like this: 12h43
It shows 9h20
